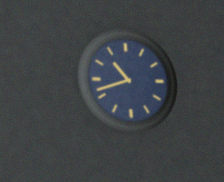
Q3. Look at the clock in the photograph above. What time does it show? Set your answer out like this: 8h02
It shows 10h42
